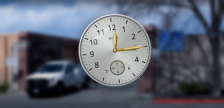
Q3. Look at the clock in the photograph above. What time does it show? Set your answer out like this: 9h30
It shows 12h15
